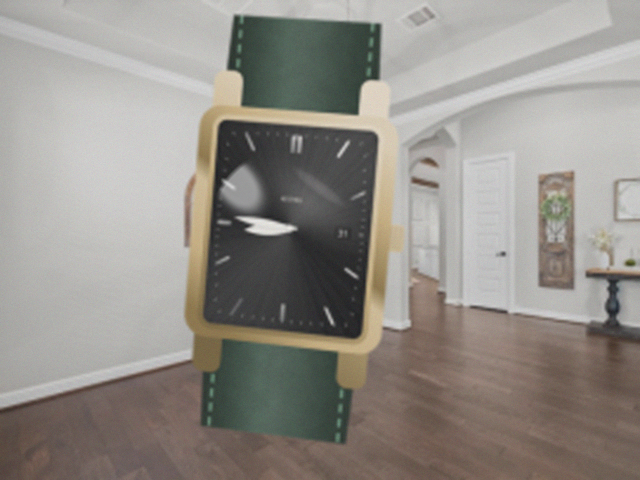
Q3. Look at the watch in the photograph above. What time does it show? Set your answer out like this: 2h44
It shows 8h46
